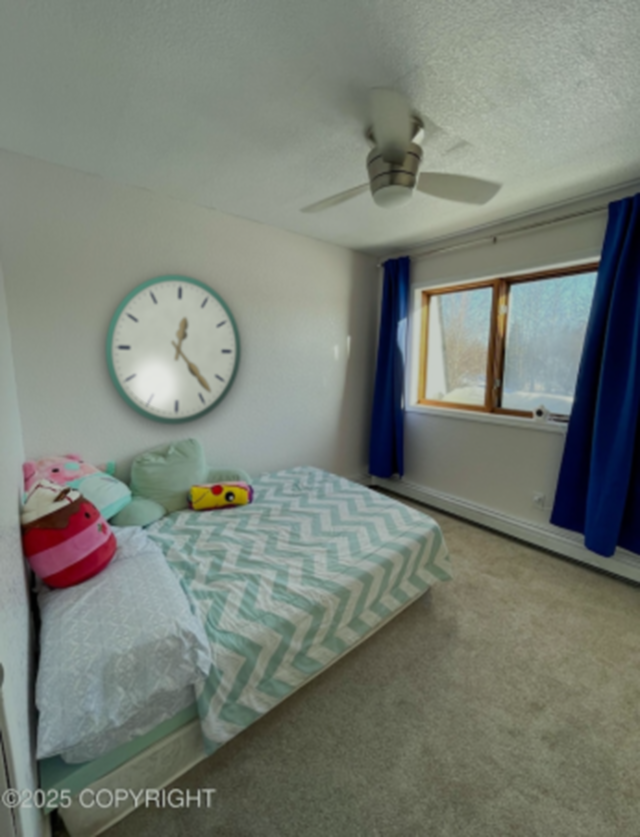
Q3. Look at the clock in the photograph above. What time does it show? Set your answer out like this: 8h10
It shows 12h23
